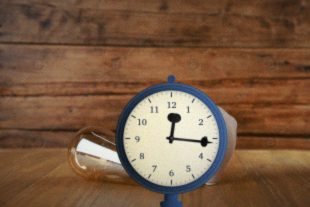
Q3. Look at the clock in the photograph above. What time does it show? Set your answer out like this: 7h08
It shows 12h16
